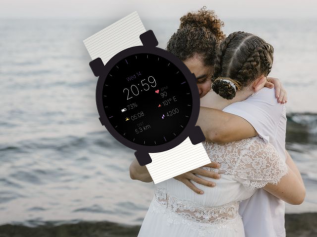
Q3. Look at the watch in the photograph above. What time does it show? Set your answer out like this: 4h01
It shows 20h59
